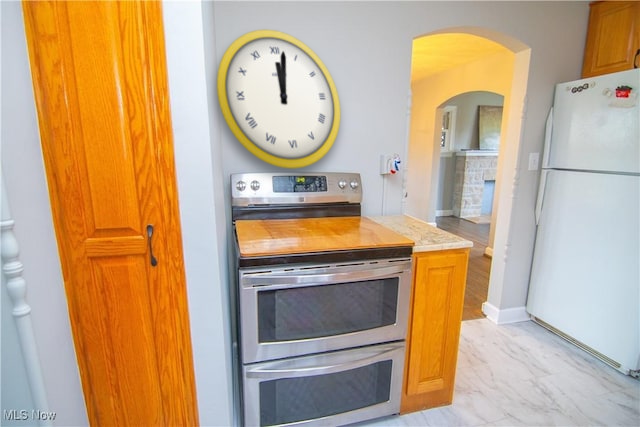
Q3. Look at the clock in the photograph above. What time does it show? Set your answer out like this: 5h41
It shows 12h02
